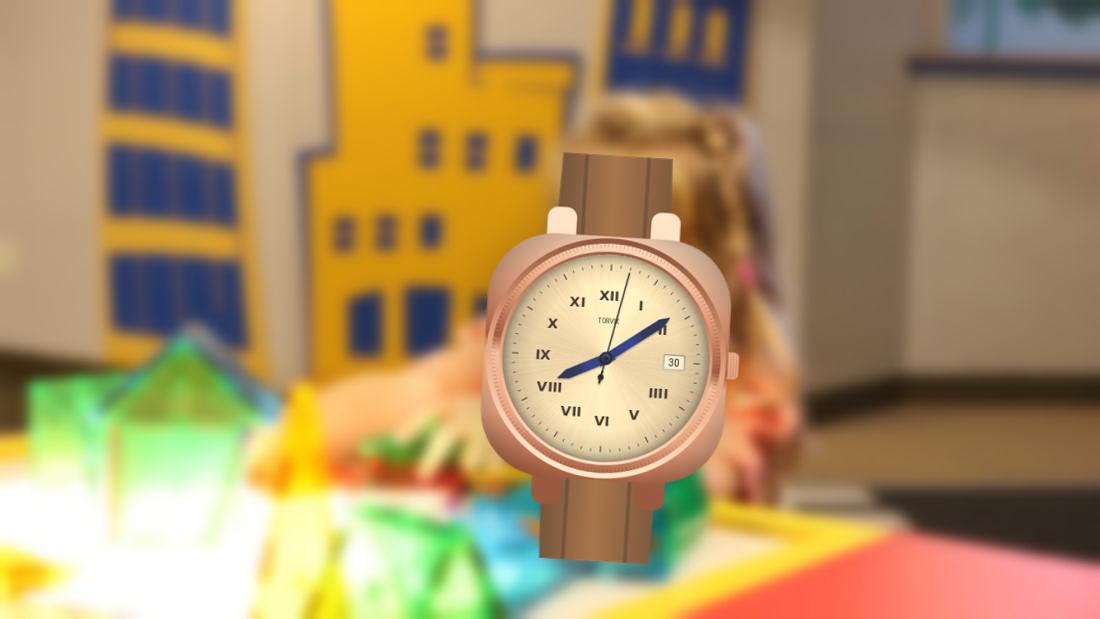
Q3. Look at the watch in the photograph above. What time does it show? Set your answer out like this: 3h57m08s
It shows 8h09m02s
